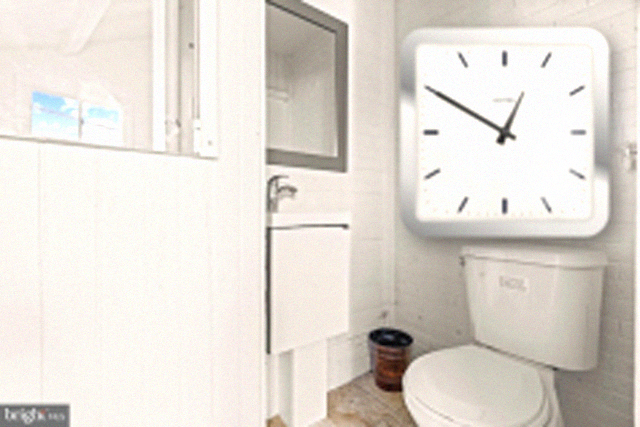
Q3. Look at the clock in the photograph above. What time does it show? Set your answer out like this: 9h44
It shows 12h50
